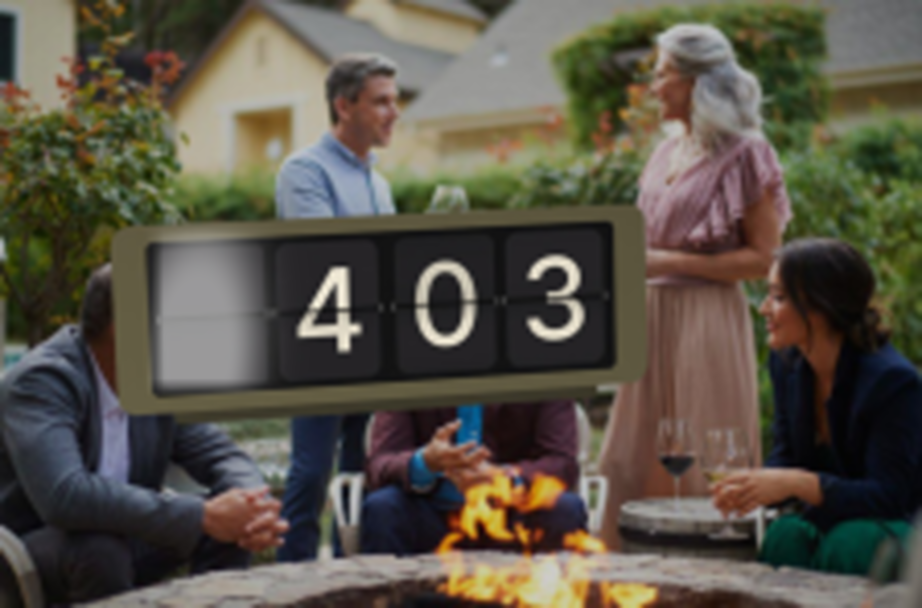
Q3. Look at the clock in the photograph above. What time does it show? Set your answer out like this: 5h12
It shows 4h03
